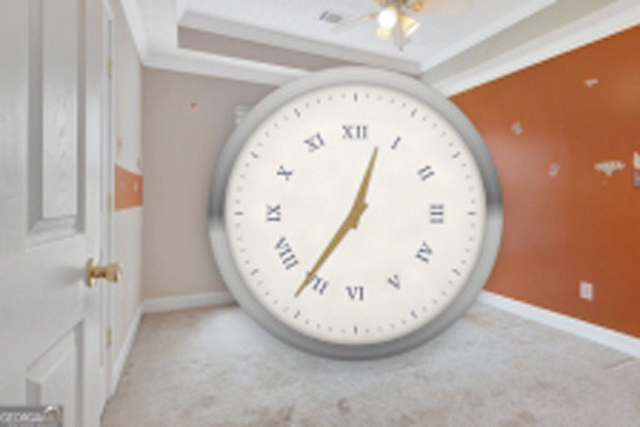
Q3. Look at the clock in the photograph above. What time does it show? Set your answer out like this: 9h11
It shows 12h36
